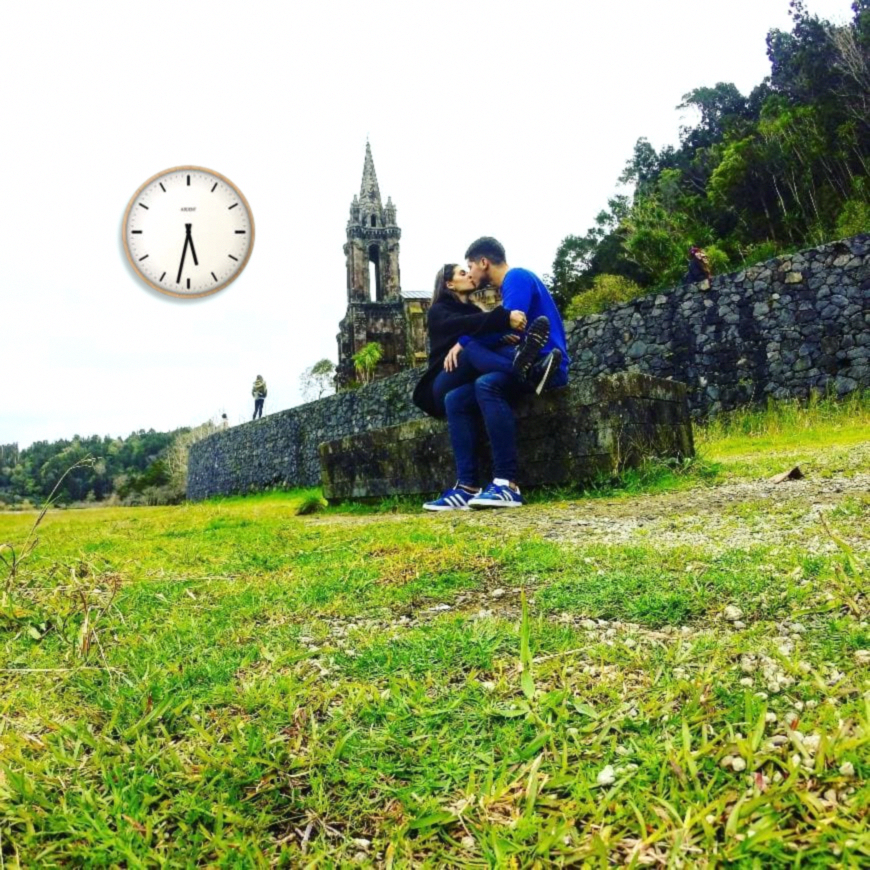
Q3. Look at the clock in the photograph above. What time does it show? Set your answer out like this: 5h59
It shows 5h32
